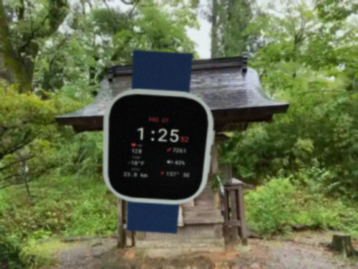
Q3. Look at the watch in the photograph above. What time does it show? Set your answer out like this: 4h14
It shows 1h25
